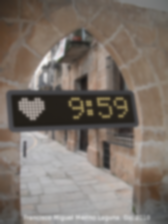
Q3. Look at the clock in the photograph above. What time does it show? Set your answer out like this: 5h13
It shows 9h59
